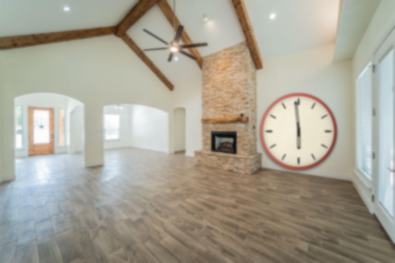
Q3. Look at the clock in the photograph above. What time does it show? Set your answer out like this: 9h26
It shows 5h59
